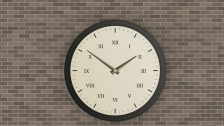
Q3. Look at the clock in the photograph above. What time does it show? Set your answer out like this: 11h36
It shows 1h51
